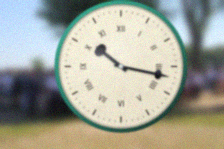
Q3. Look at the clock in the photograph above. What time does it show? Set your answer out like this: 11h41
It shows 10h17
